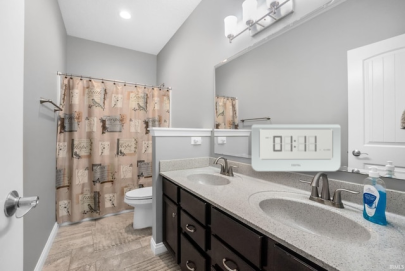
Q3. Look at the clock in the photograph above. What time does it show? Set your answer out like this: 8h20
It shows 1h11
